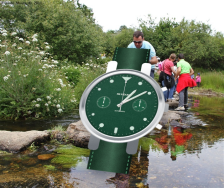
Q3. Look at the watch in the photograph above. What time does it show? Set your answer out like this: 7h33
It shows 1h09
